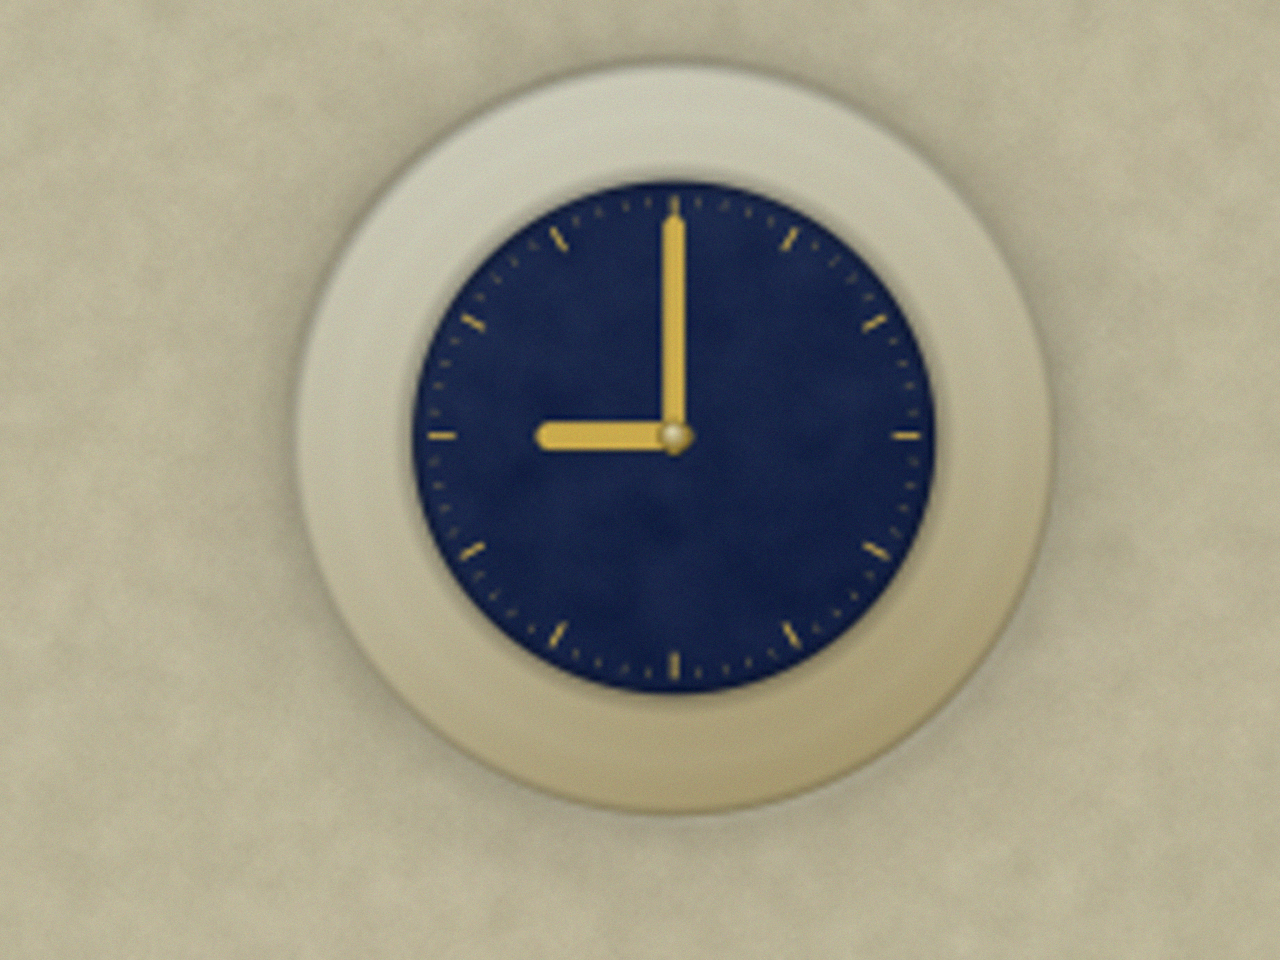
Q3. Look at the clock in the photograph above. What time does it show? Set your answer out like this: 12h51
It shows 9h00
